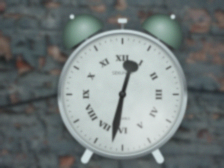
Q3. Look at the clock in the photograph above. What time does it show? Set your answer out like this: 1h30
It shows 12h32
